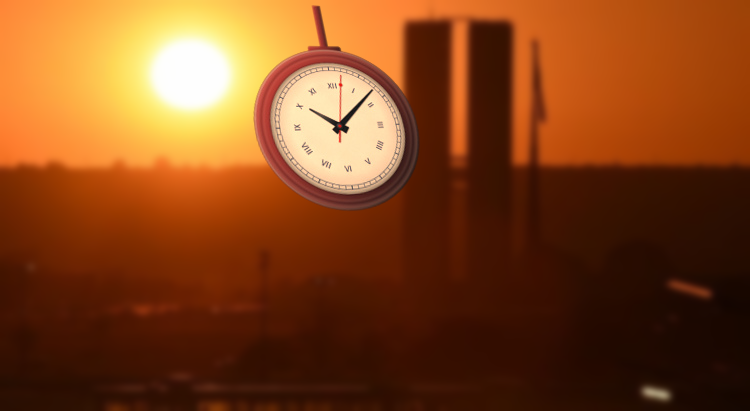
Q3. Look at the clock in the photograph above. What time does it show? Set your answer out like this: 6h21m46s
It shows 10h08m02s
